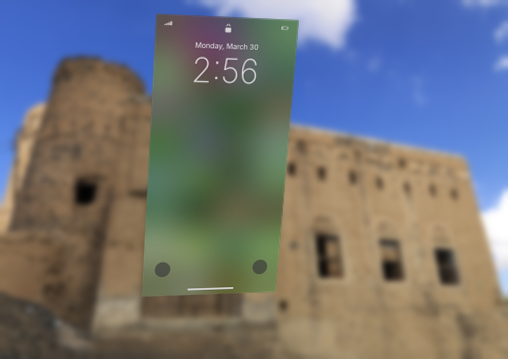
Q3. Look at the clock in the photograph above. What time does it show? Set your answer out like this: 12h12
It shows 2h56
